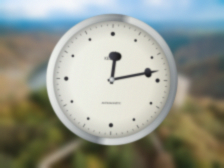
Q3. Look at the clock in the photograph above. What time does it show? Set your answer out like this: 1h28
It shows 12h13
